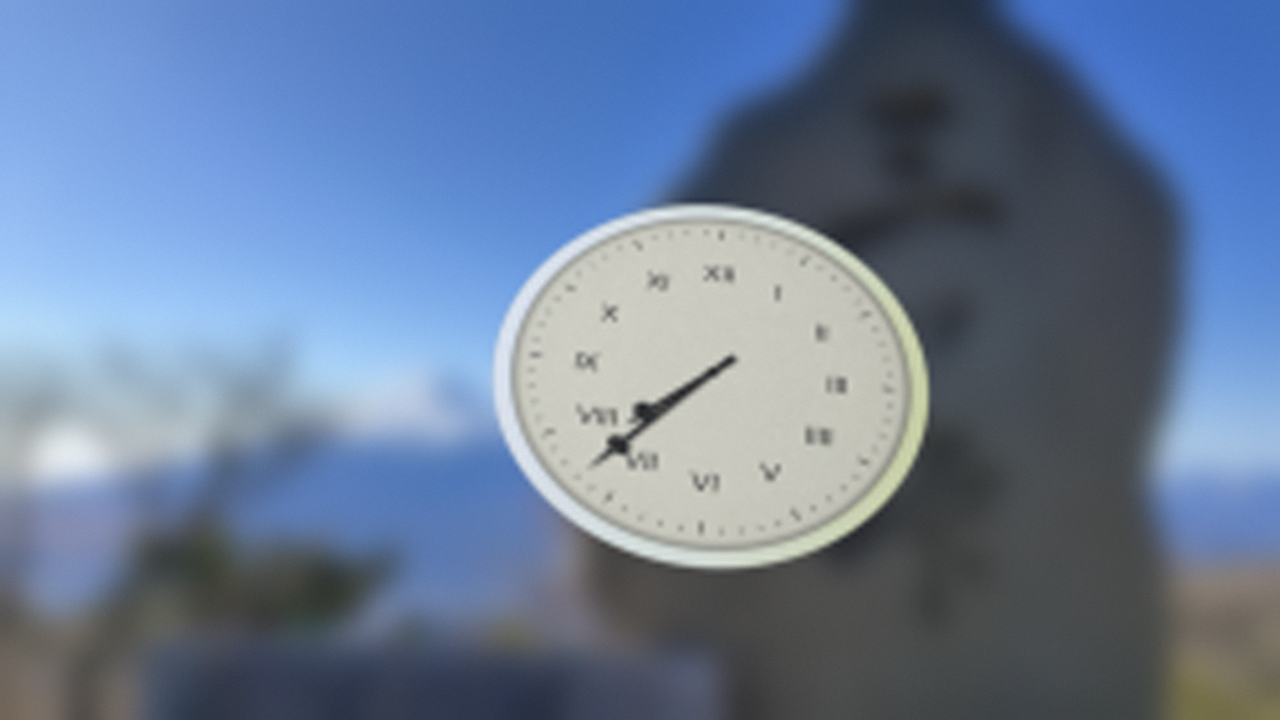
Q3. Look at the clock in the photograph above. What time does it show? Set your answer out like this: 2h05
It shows 7h37
